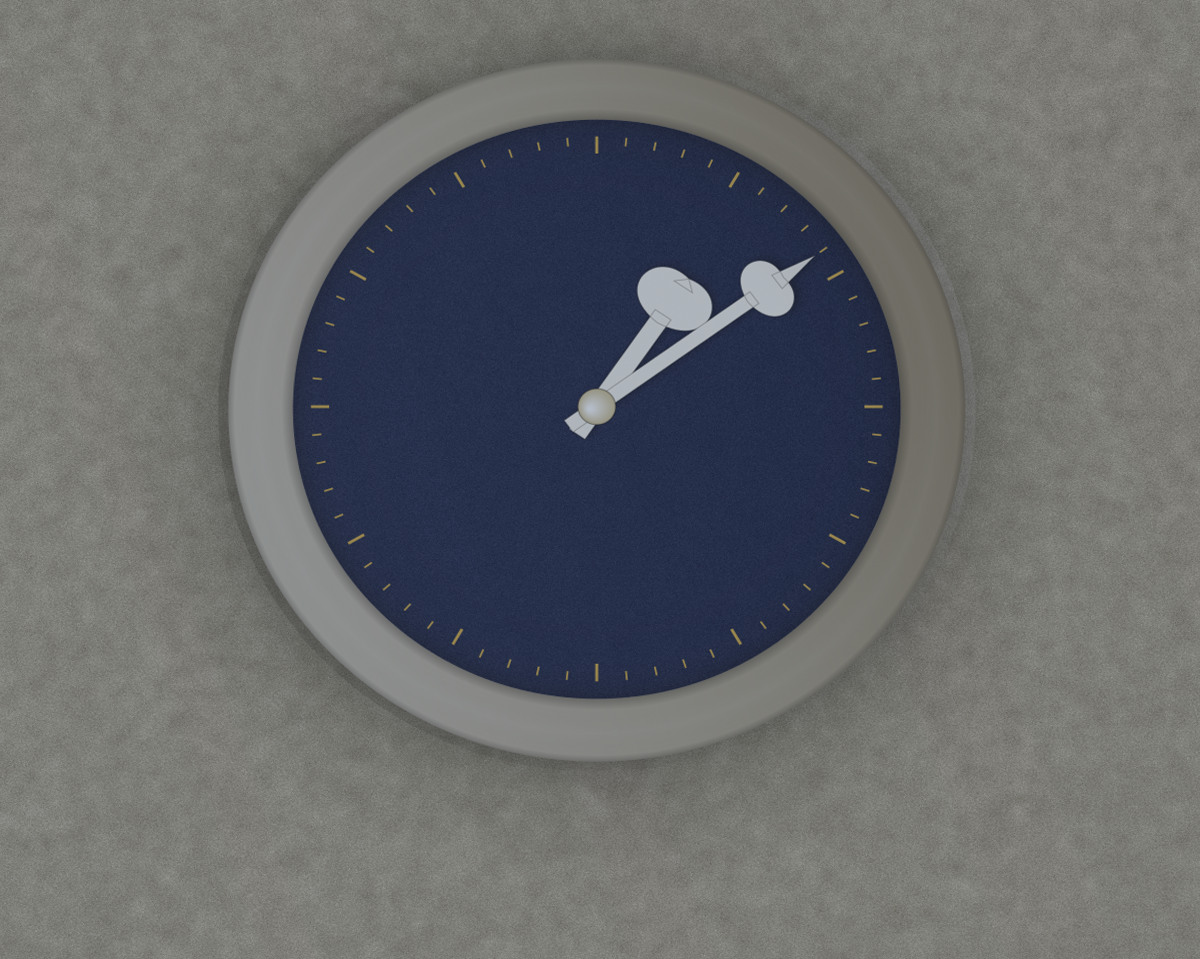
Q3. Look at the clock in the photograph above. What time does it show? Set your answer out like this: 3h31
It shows 1h09
